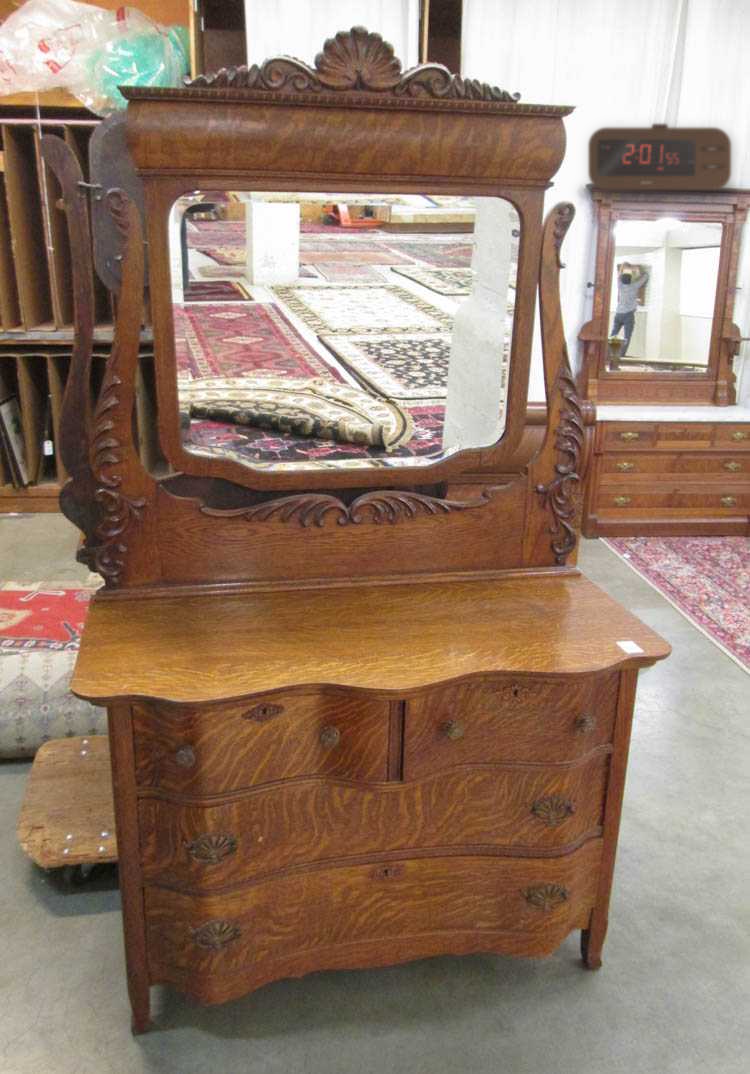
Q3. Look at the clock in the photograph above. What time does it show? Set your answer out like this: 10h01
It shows 2h01
